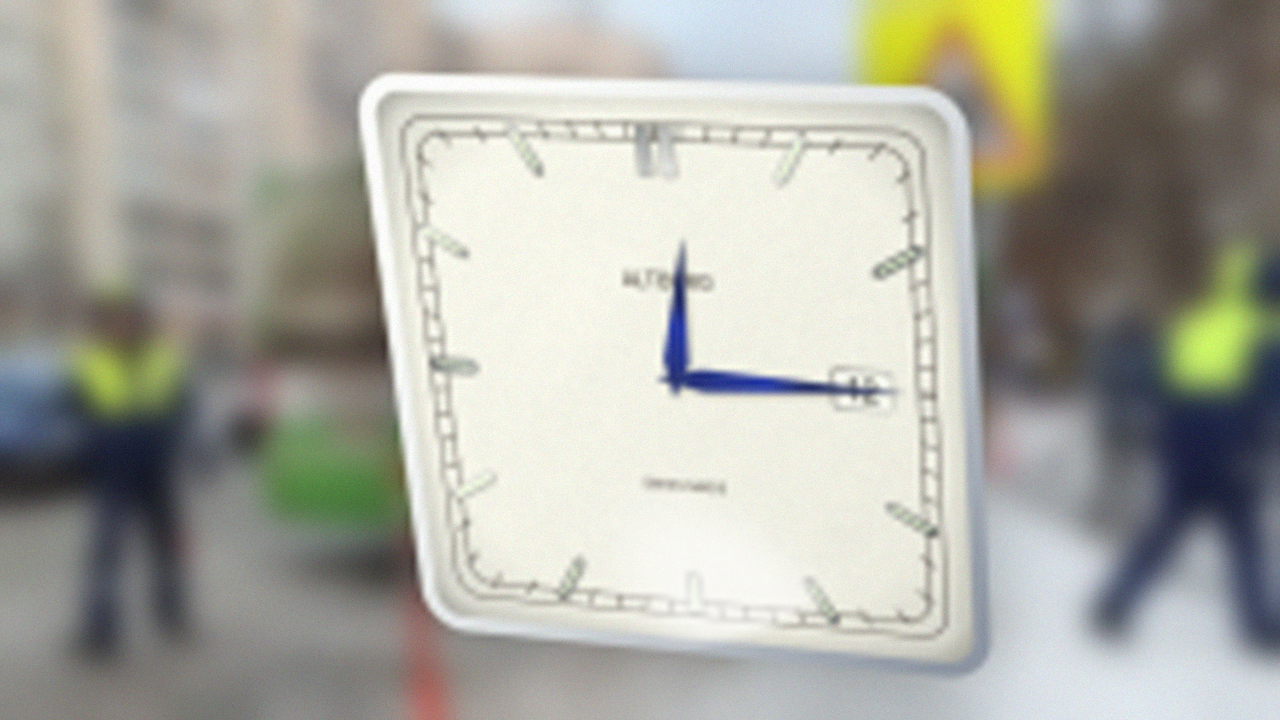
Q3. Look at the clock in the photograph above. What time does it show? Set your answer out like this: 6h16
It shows 12h15
